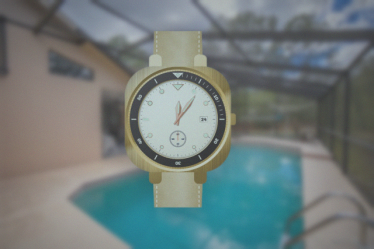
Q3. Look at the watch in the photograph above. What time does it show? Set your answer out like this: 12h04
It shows 12h06
